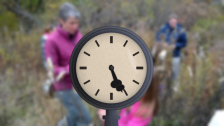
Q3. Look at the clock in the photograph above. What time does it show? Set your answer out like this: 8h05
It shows 5h26
